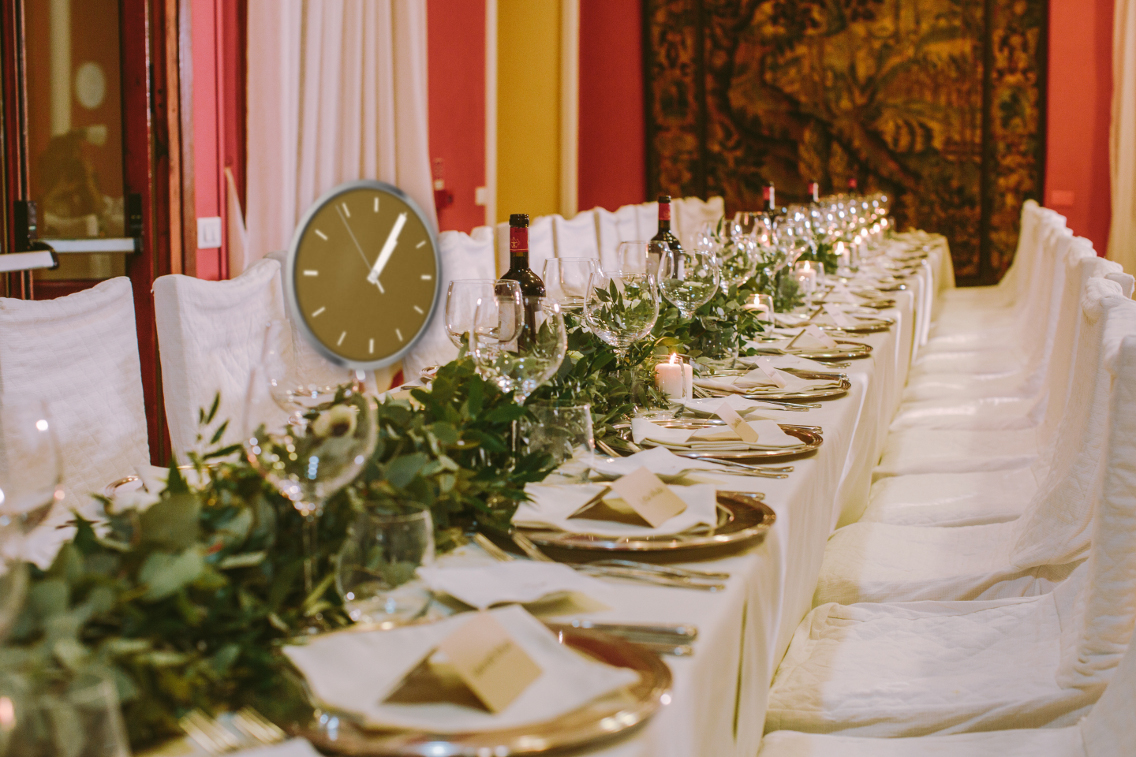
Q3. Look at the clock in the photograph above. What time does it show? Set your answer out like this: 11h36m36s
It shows 1h04m54s
